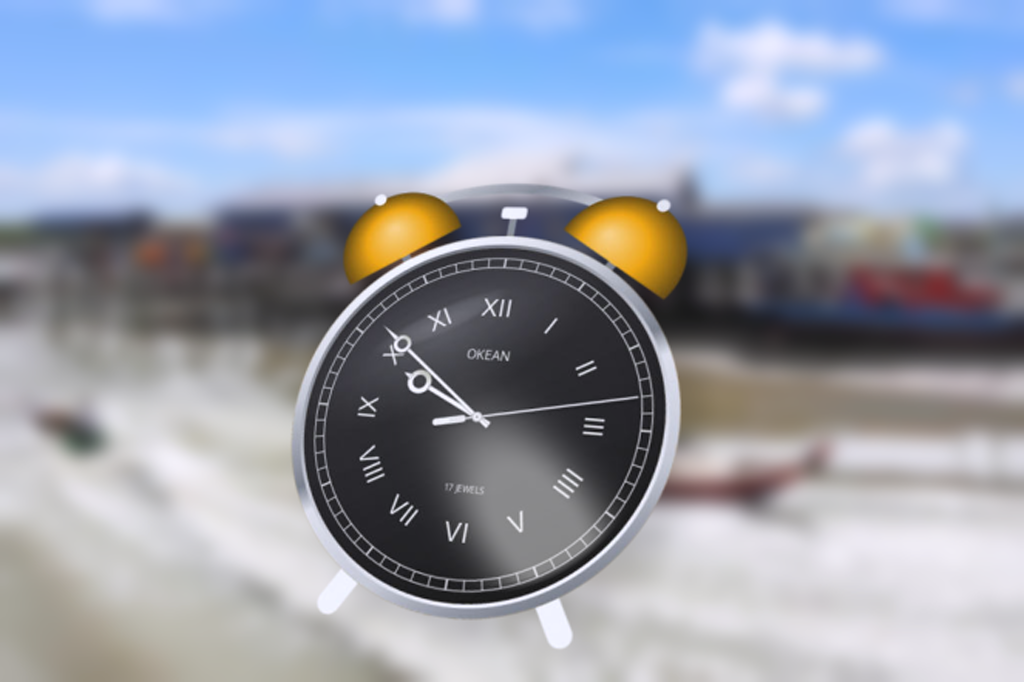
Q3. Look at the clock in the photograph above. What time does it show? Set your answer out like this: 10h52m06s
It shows 9h51m13s
